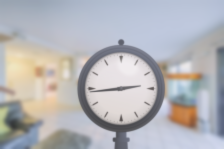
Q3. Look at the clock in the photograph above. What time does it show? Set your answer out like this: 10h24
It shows 2h44
